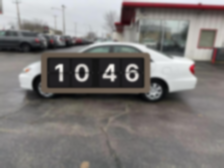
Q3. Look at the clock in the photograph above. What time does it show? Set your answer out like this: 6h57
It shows 10h46
